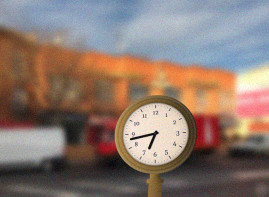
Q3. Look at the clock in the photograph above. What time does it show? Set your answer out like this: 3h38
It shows 6h43
